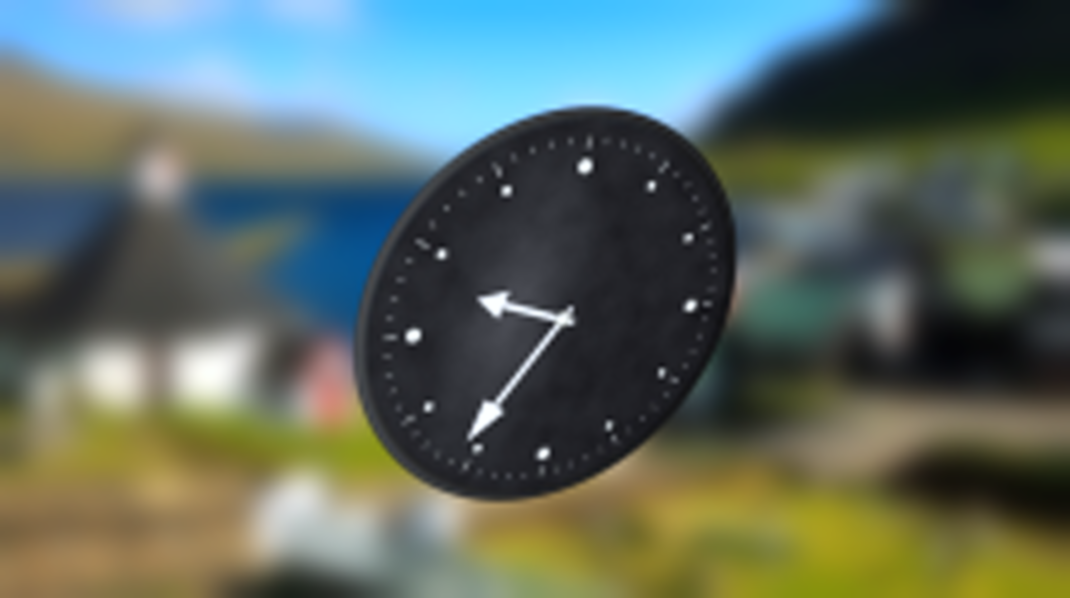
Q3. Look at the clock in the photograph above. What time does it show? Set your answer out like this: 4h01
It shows 9h36
